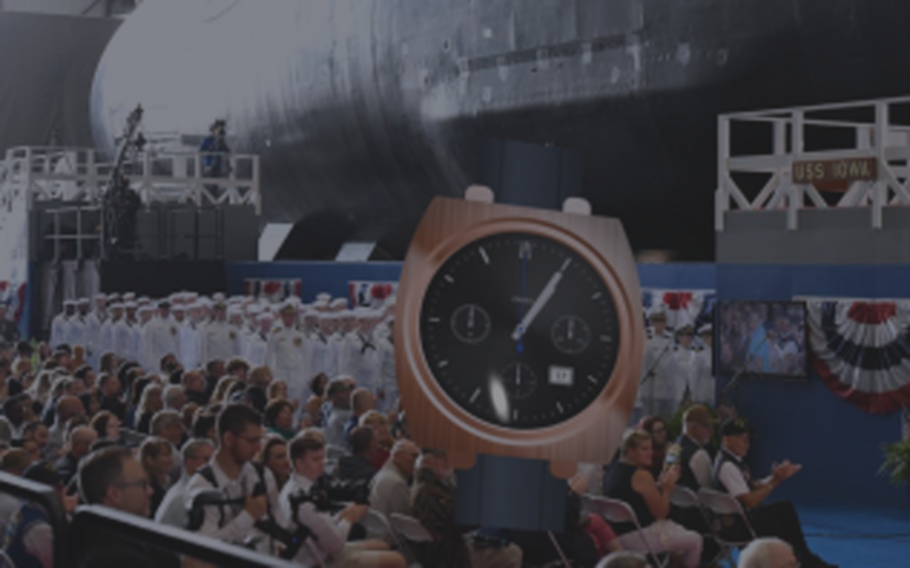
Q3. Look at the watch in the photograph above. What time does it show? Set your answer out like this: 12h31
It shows 1h05
